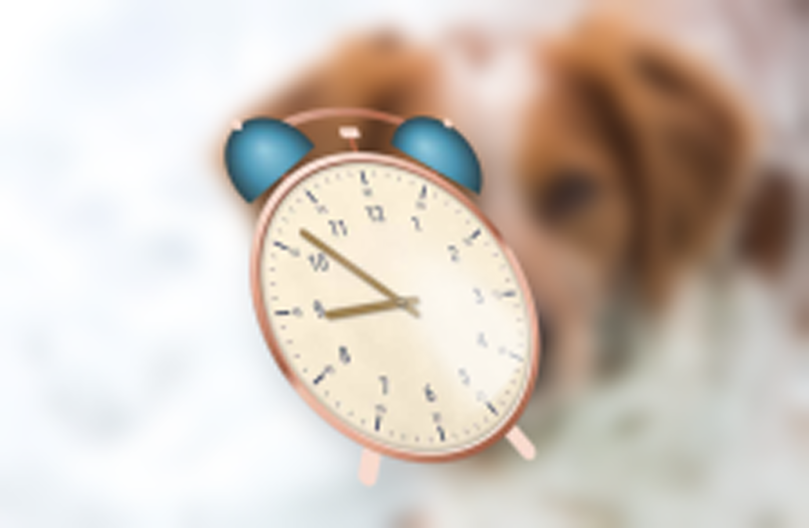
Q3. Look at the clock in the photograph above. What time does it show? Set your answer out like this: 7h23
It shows 8h52
